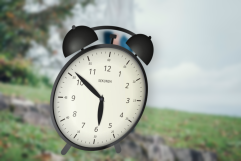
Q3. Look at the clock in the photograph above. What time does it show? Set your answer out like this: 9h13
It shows 5h51
